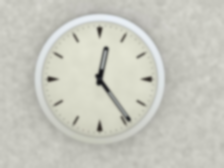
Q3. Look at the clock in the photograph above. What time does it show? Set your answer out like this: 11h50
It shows 12h24
